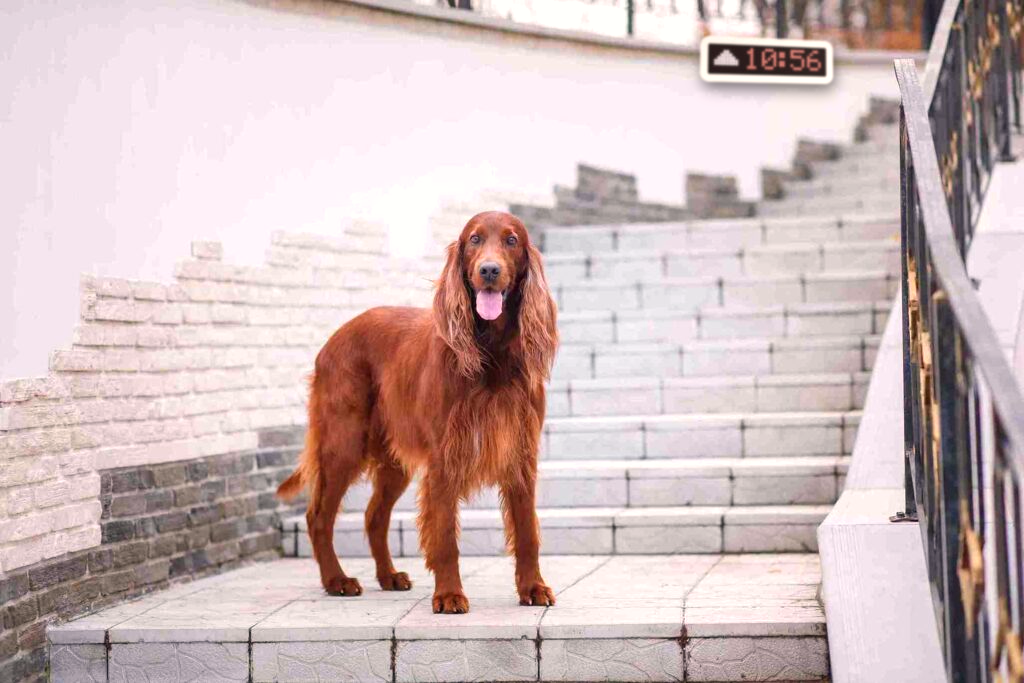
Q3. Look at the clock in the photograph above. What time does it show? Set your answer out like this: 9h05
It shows 10h56
